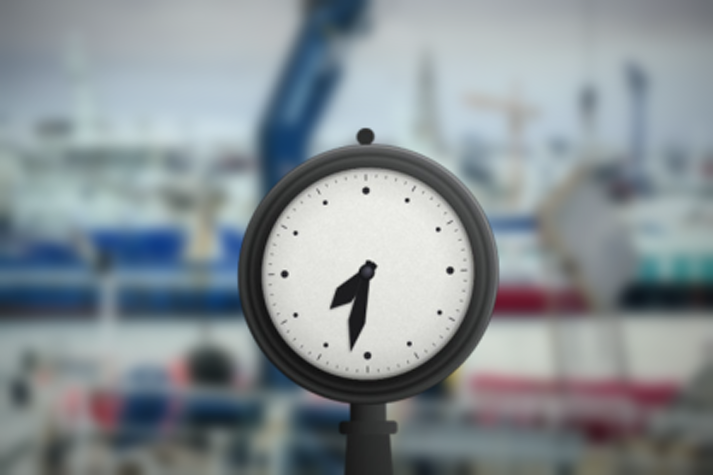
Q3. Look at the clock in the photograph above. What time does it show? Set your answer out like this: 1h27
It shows 7h32
